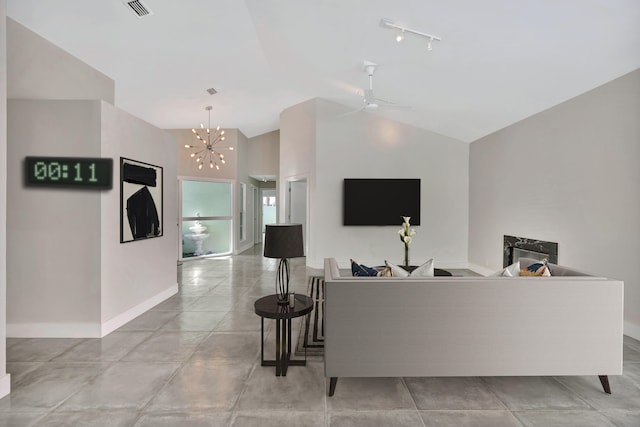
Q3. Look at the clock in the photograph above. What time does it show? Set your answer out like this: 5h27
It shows 0h11
